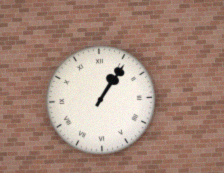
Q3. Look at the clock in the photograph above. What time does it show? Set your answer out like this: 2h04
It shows 1h06
